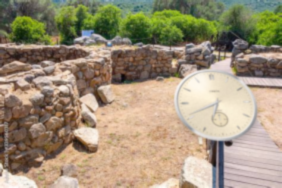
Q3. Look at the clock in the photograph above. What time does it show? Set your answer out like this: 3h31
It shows 6h41
